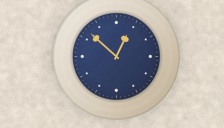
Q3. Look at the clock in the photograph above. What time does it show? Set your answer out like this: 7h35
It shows 12h52
